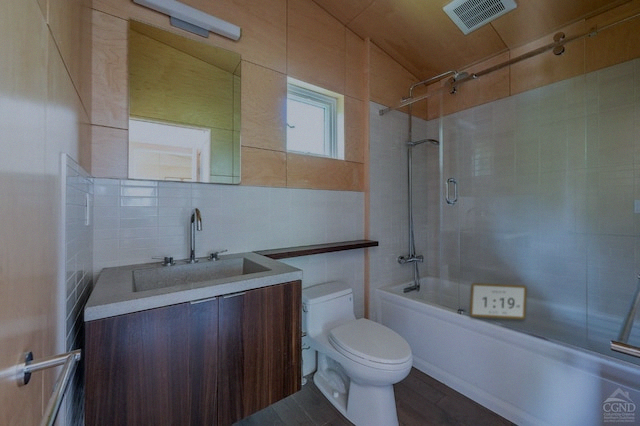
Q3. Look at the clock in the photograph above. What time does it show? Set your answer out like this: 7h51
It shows 1h19
